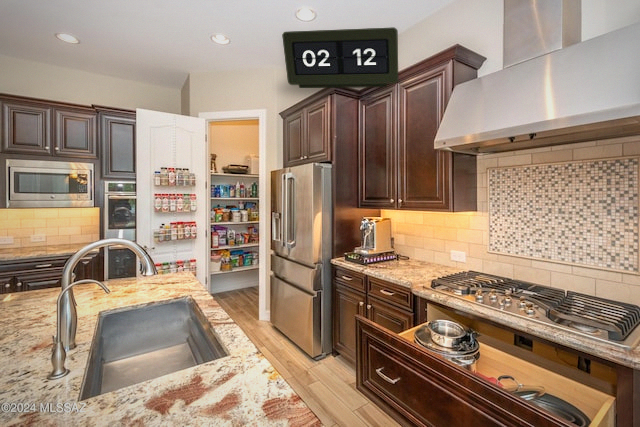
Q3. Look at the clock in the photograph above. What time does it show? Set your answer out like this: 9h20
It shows 2h12
